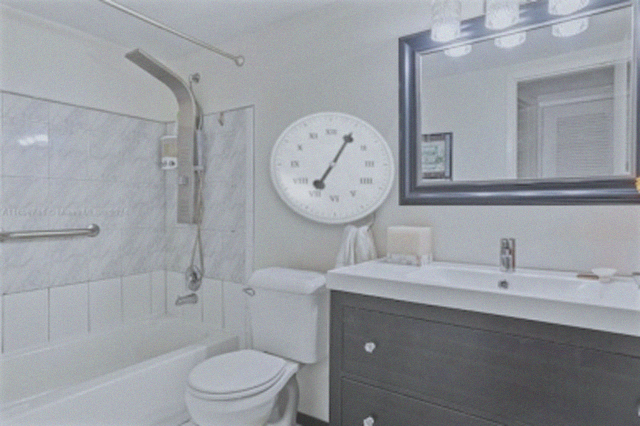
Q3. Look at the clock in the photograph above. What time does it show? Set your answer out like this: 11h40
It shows 7h05
